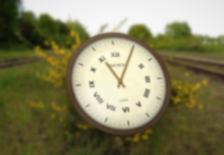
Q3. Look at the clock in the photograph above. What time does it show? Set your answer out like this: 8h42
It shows 11h05
